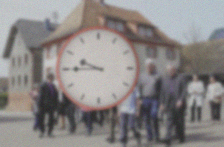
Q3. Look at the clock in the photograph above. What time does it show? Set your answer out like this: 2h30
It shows 9h45
